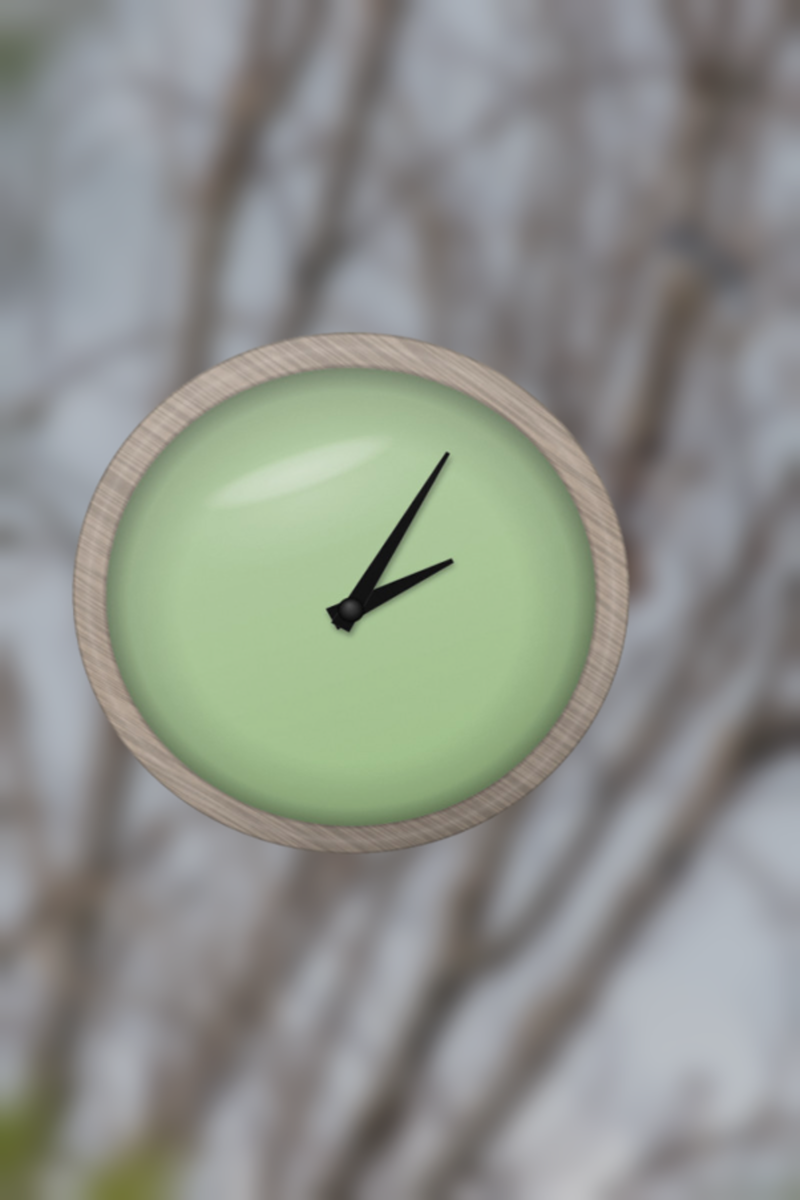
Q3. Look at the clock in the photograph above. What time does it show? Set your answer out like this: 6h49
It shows 2h05
